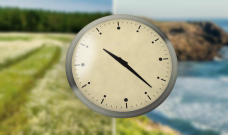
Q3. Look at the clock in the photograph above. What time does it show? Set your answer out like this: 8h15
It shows 10h23
